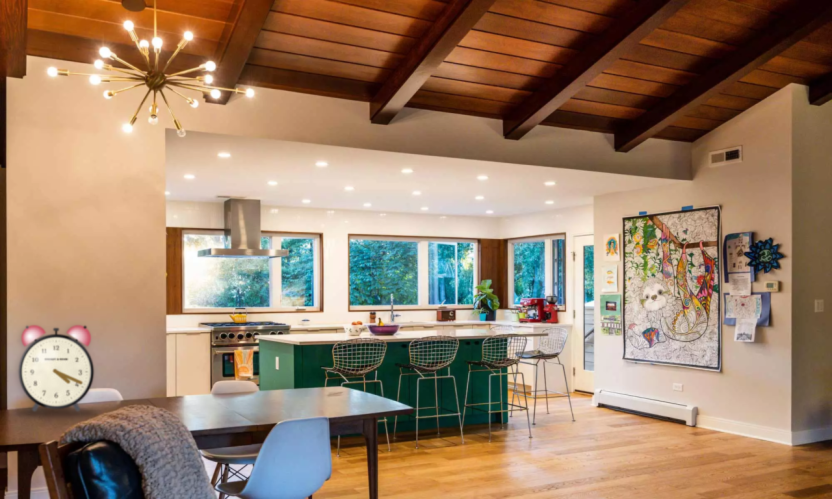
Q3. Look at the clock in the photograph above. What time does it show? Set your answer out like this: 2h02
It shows 4h19
